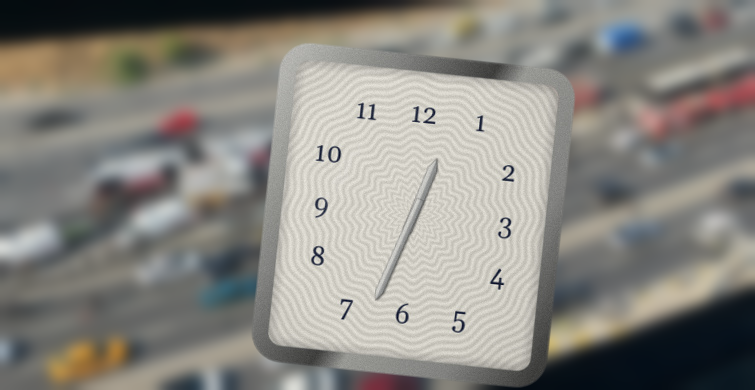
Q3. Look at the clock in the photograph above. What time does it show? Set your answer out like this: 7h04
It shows 12h33
